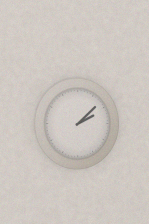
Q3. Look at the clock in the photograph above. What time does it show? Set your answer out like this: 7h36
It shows 2h08
